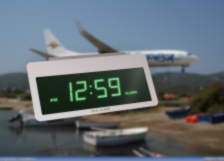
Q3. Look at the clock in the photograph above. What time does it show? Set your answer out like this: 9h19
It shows 12h59
